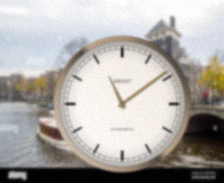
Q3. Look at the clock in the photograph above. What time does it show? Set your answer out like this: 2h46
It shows 11h09
